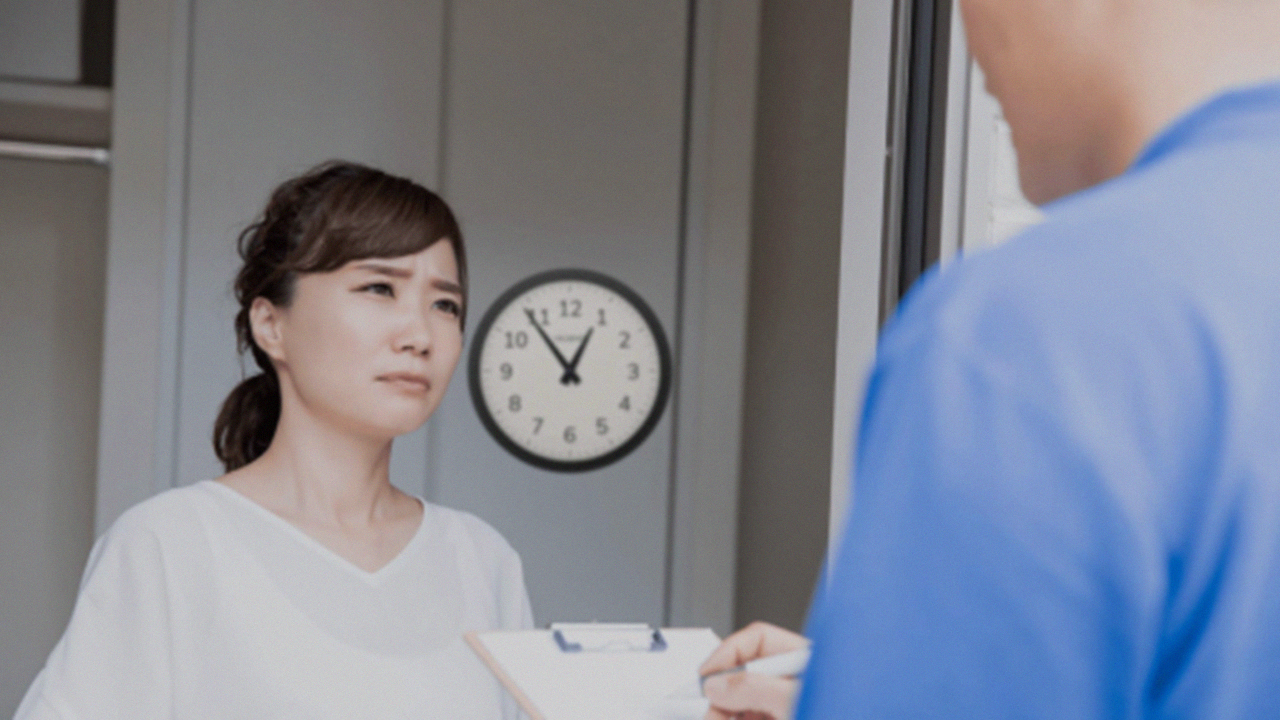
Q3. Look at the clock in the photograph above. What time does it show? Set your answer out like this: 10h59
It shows 12h54
